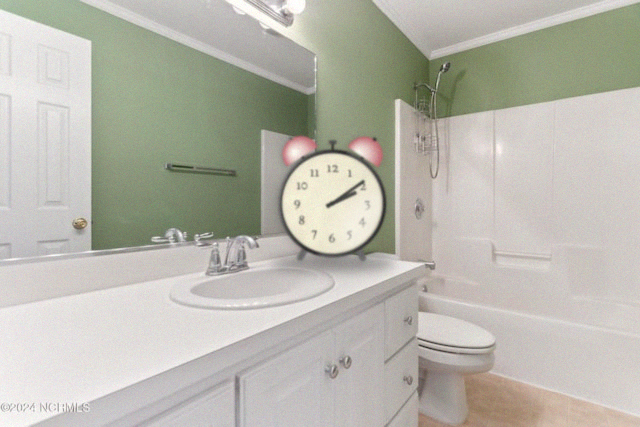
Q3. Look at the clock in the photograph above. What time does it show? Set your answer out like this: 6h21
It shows 2h09
